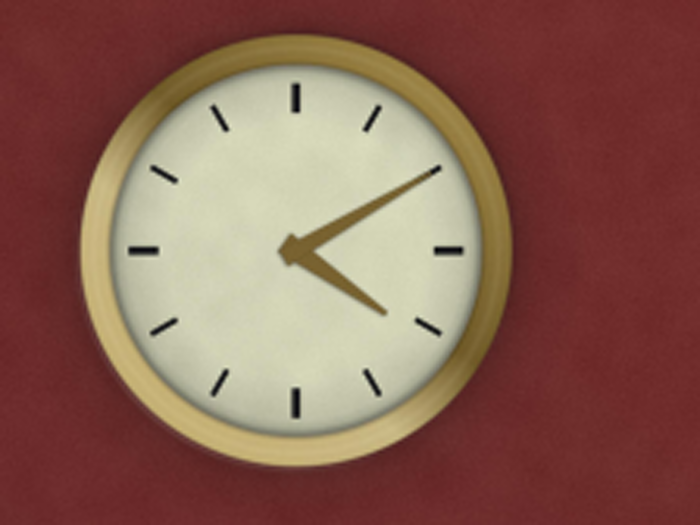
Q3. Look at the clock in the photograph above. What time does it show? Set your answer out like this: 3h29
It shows 4h10
